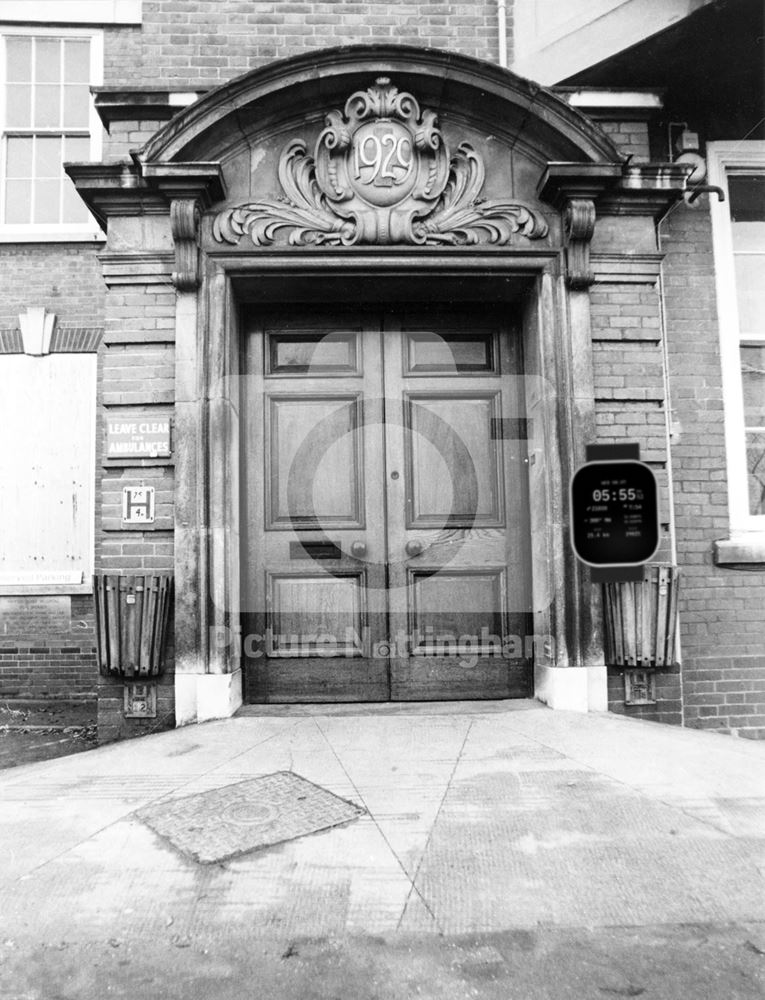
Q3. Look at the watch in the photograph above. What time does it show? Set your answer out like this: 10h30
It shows 5h55
